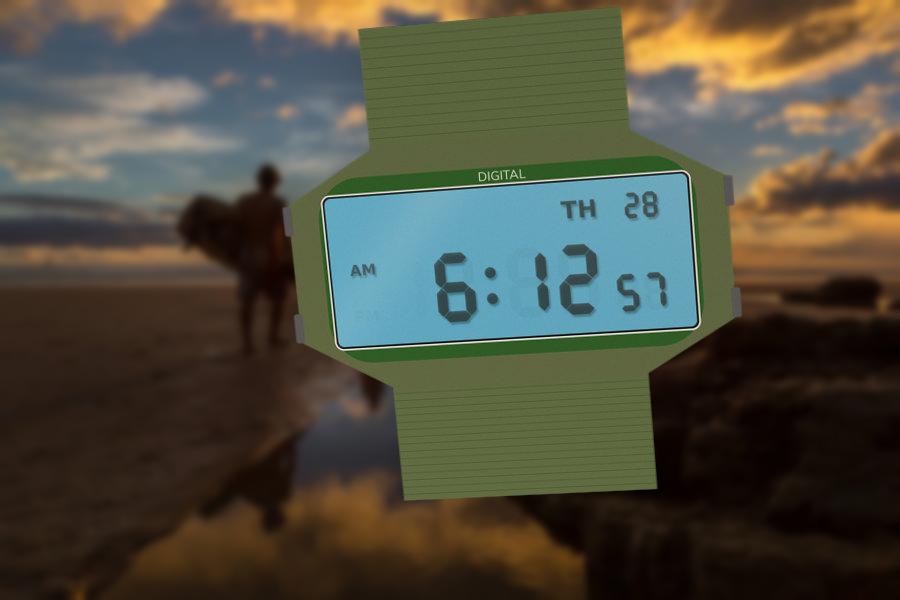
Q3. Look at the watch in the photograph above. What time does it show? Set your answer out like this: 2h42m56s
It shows 6h12m57s
